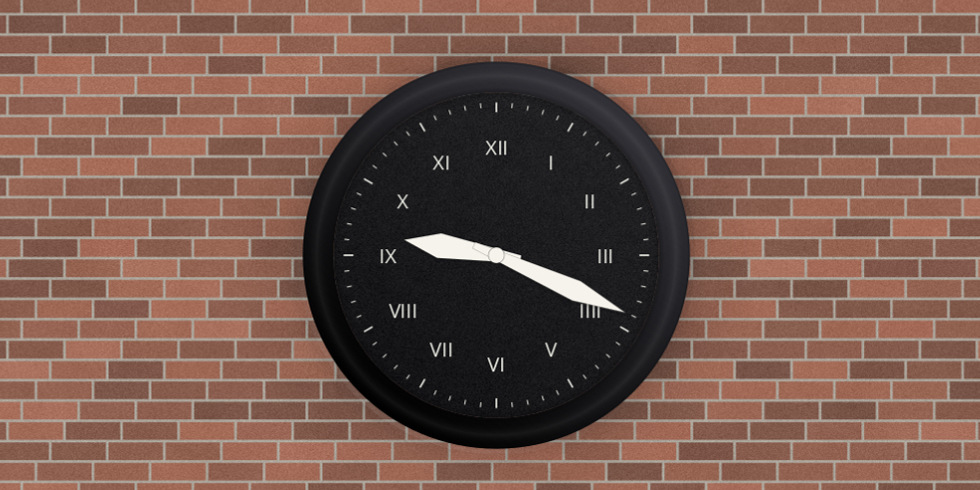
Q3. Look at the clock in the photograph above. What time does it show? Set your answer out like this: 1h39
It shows 9h19
